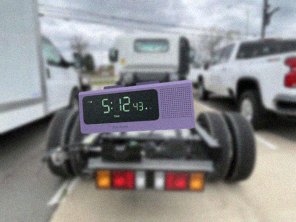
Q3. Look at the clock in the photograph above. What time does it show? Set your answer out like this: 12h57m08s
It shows 5h12m43s
